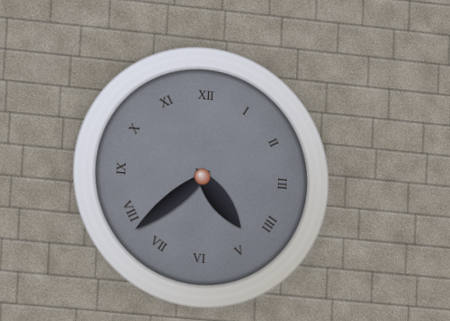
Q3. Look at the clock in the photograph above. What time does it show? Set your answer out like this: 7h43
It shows 4h38
